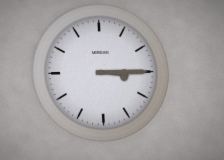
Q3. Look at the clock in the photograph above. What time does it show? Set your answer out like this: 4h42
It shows 3h15
